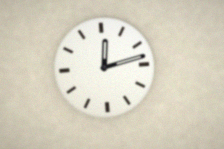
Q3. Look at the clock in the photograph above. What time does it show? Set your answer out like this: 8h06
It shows 12h13
